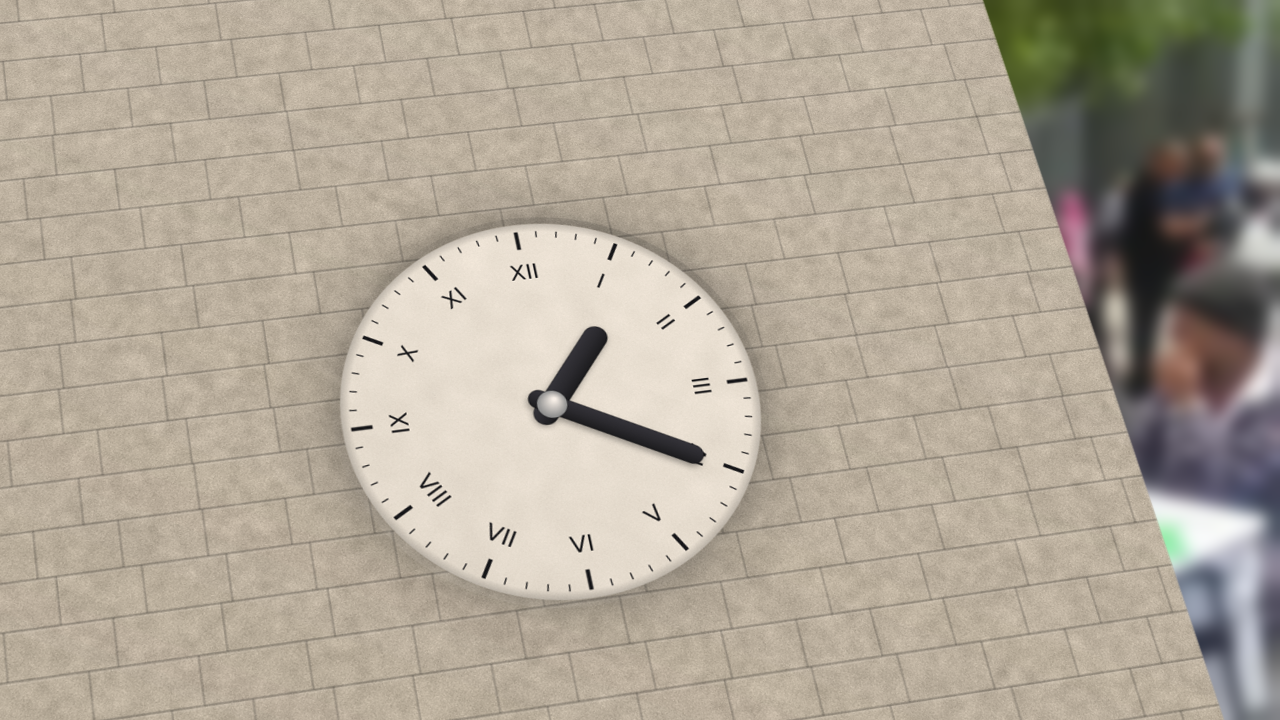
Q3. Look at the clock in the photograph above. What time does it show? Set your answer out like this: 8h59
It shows 1h20
